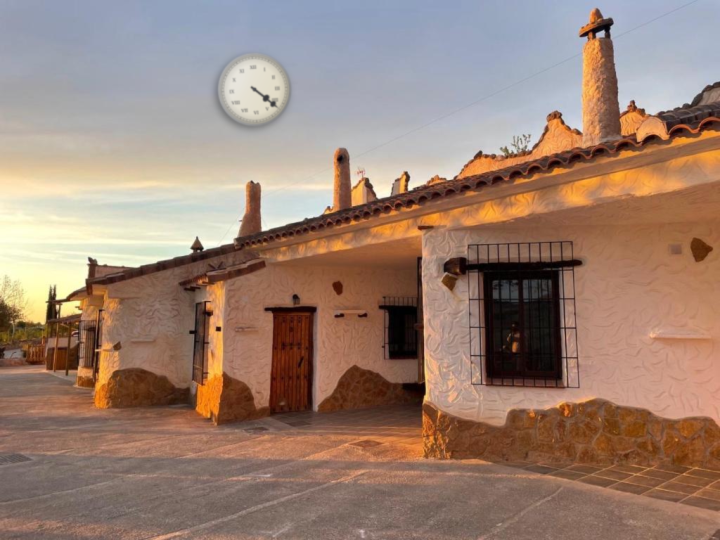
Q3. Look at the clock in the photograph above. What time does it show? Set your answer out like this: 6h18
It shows 4h22
